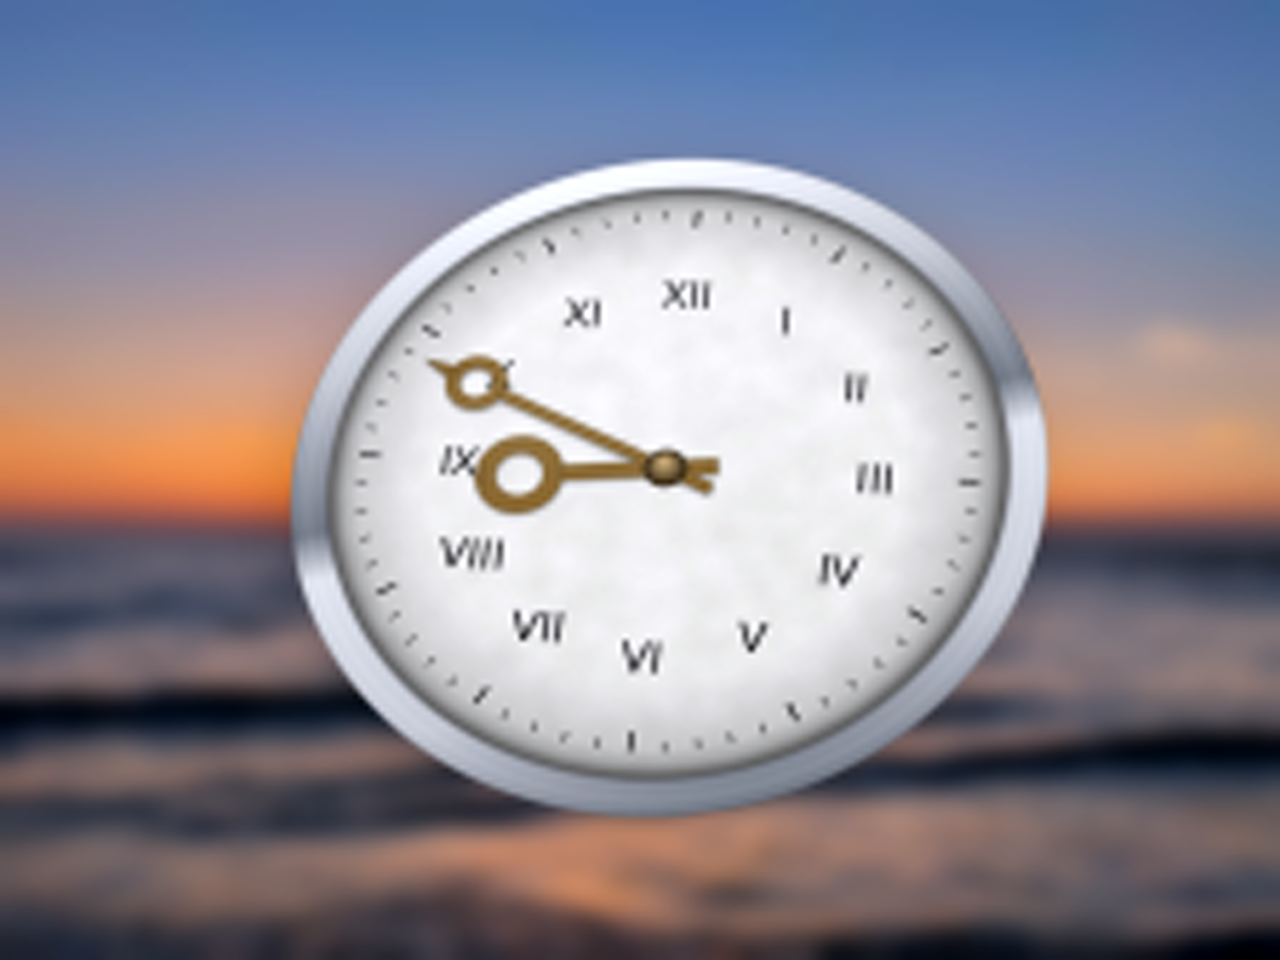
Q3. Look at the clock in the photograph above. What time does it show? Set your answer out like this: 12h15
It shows 8h49
